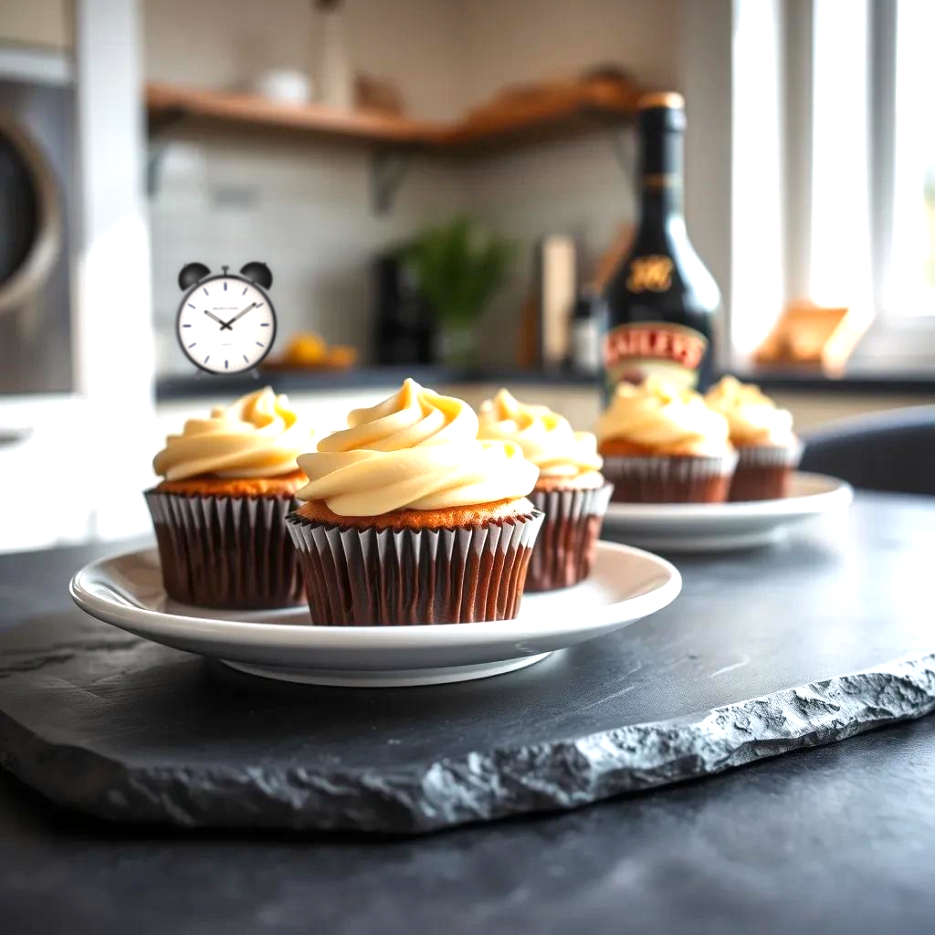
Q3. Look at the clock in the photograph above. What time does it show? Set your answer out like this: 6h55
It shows 10h09
